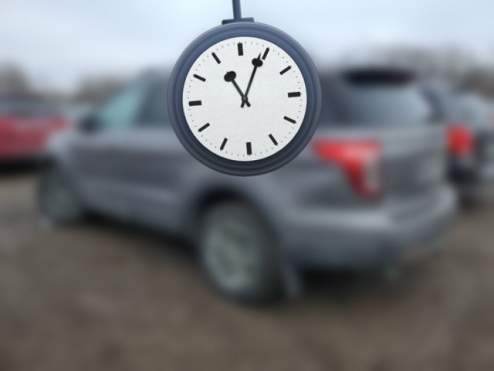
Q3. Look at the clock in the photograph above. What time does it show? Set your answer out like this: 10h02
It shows 11h04
